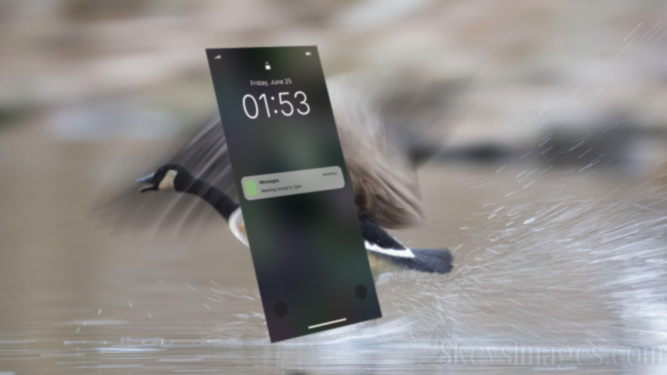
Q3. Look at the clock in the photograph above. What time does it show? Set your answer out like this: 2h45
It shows 1h53
